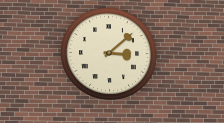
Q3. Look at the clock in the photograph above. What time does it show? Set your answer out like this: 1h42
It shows 3h08
